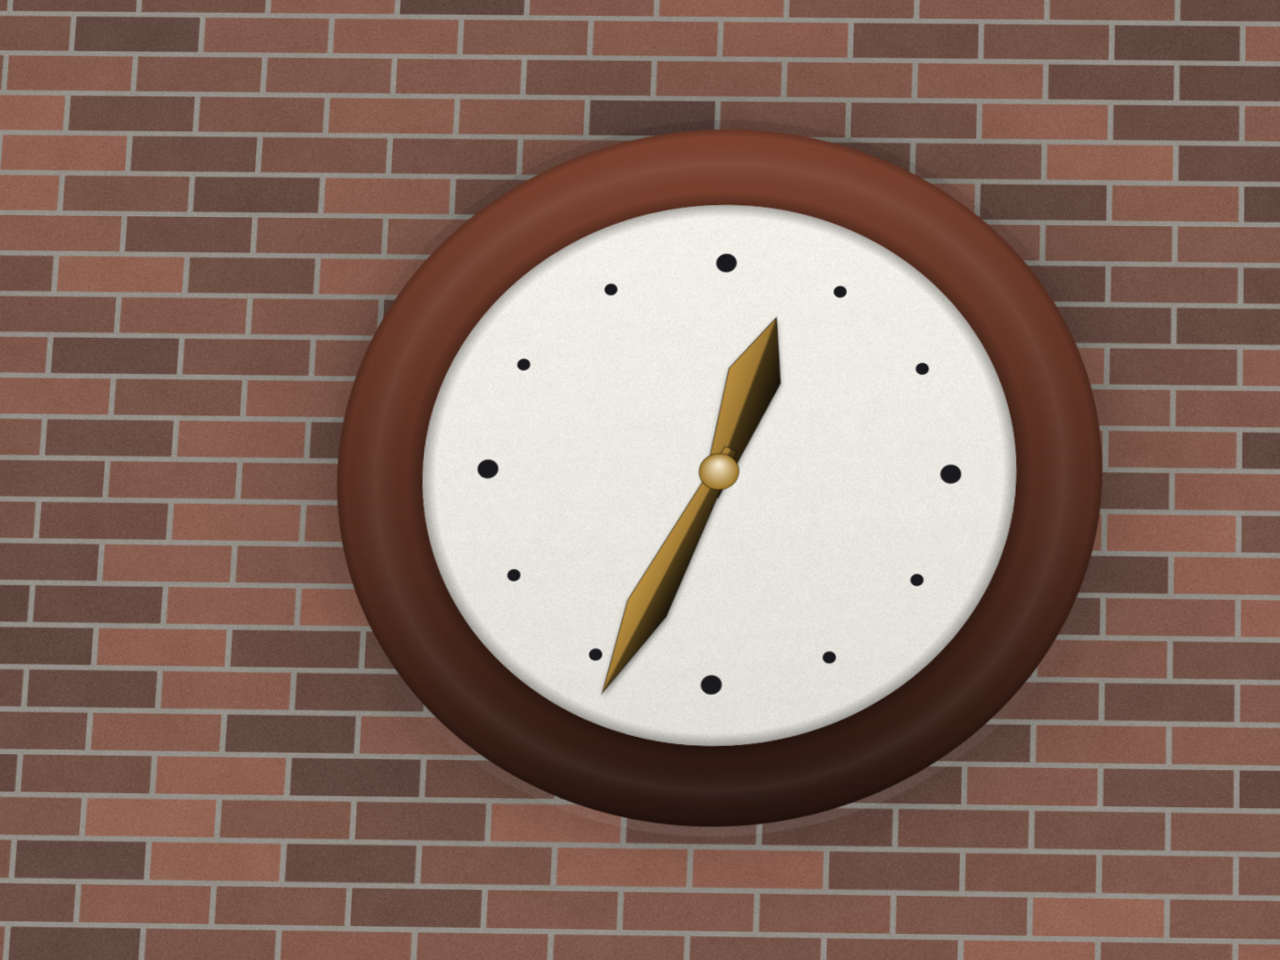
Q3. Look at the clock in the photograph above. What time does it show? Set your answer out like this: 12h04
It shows 12h34
